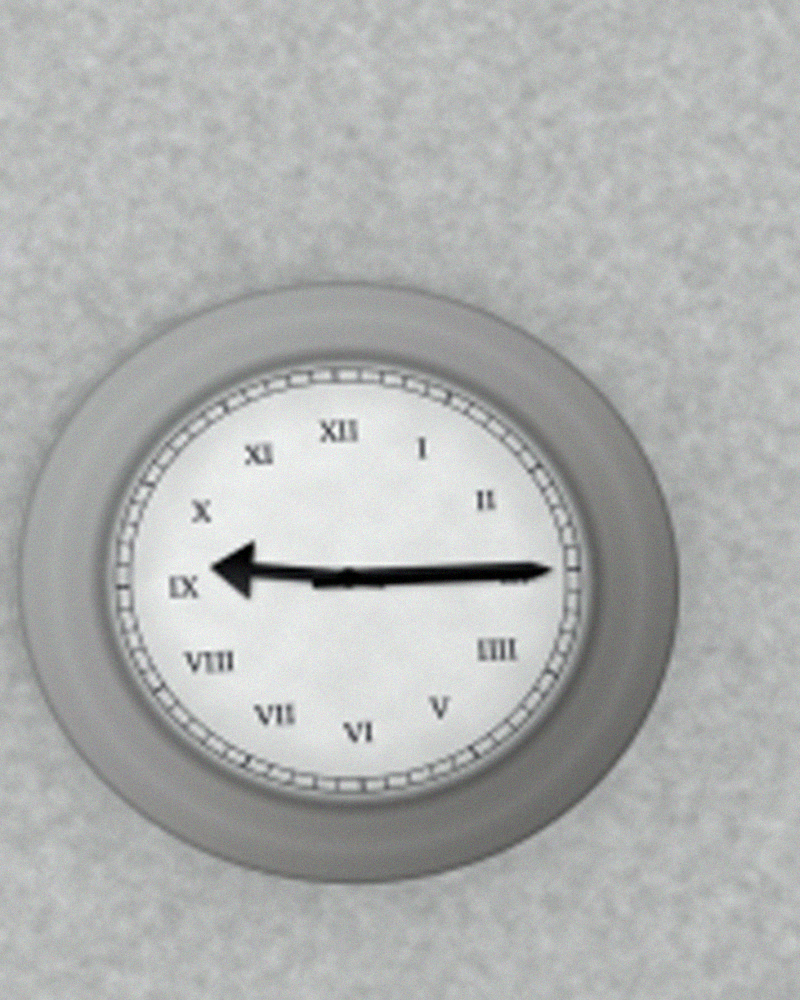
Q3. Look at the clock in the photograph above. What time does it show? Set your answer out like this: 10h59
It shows 9h15
